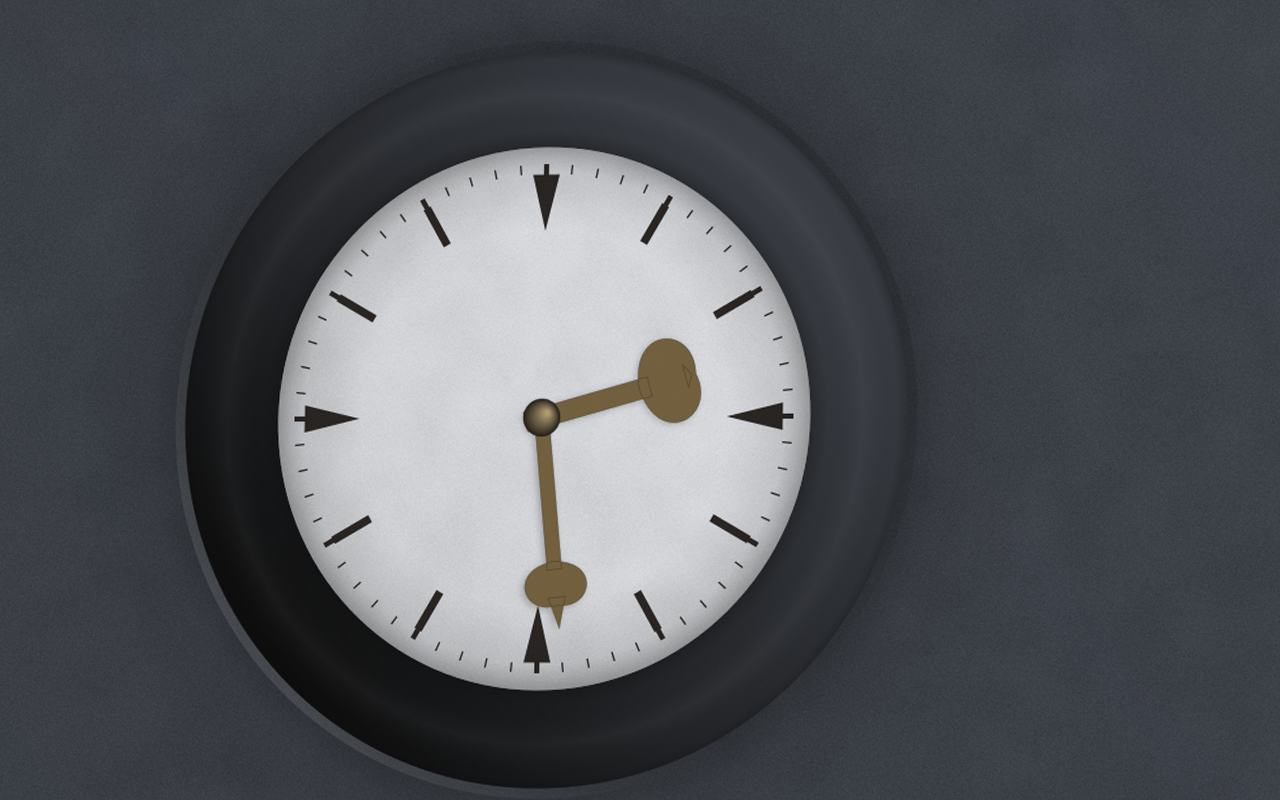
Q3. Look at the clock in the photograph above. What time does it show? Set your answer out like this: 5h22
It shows 2h29
